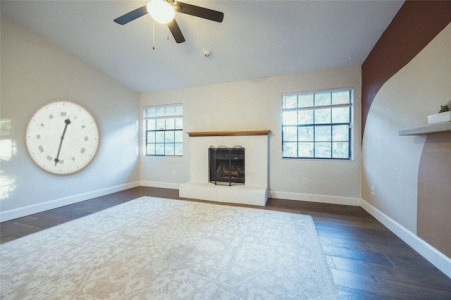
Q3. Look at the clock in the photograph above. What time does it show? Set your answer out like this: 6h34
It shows 12h32
